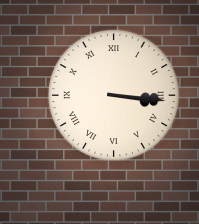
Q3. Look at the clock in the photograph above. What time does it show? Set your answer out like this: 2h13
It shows 3h16
